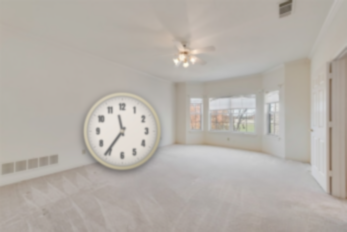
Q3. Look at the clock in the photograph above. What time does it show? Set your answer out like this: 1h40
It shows 11h36
